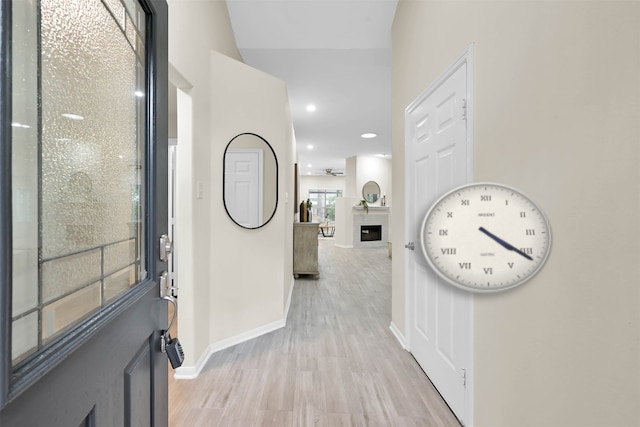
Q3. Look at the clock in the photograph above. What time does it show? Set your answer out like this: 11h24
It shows 4h21
